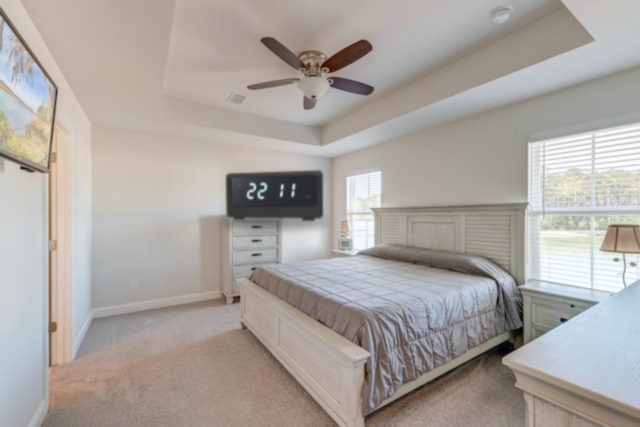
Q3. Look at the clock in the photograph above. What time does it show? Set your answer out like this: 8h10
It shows 22h11
